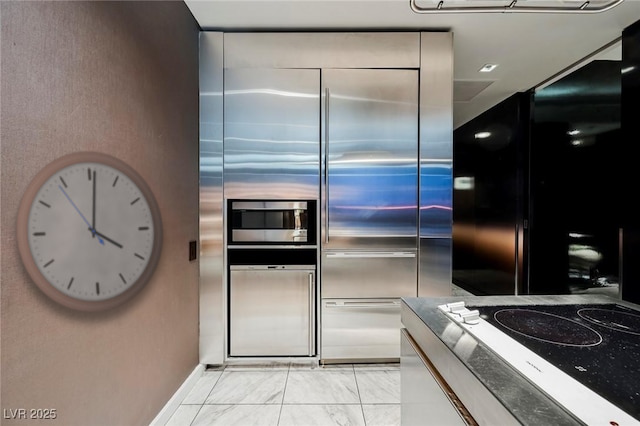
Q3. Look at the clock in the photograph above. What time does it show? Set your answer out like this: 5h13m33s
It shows 4h00m54s
